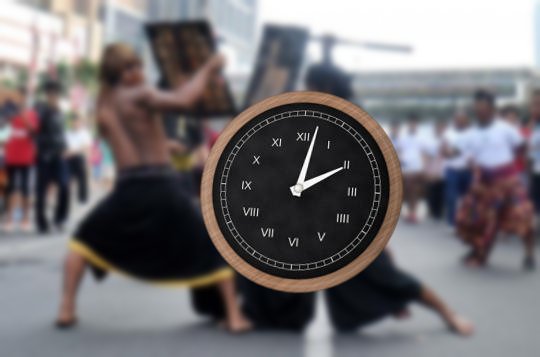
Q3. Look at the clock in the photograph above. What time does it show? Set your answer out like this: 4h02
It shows 2h02
